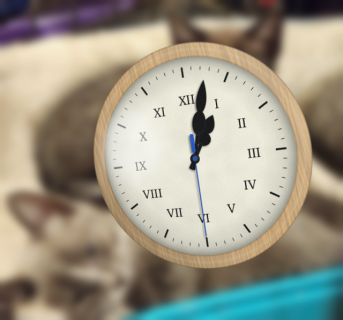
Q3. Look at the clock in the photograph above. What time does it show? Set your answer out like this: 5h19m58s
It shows 1h02m30s
